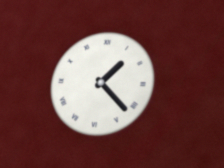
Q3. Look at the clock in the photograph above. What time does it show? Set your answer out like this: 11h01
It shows 1h22
